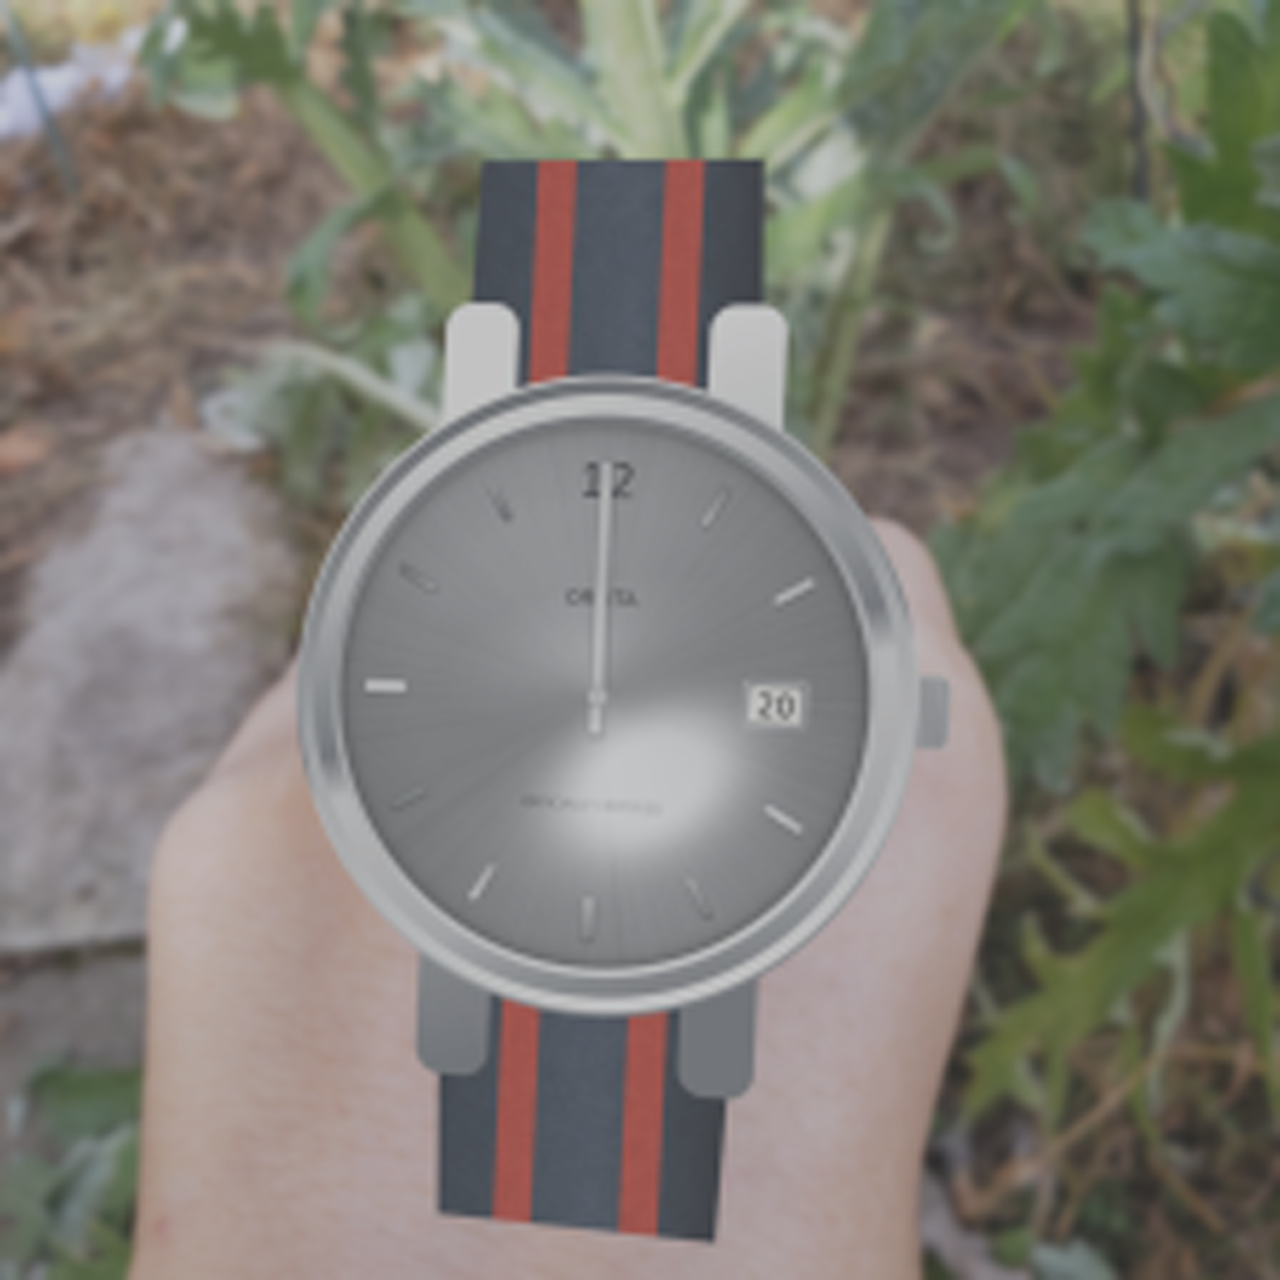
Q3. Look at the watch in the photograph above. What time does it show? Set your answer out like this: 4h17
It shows 12h00
